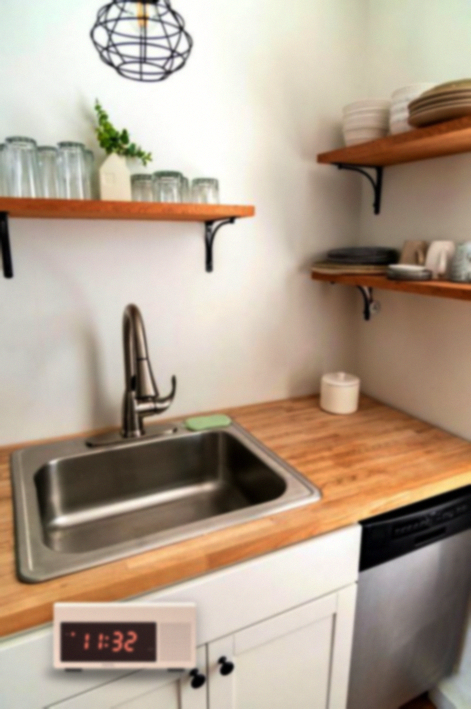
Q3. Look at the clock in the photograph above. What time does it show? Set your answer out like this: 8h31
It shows 11h32
